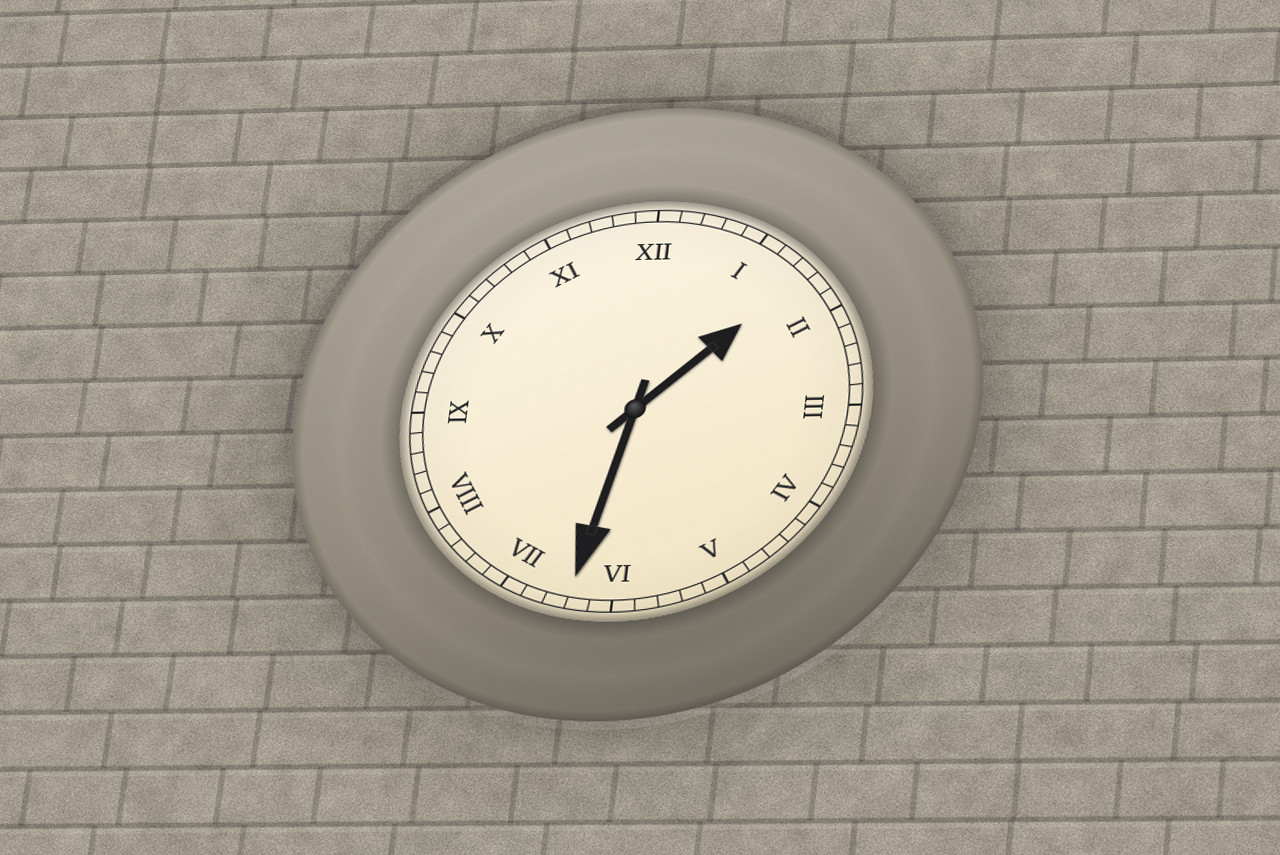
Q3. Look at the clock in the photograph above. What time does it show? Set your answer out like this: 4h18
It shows 1h32
